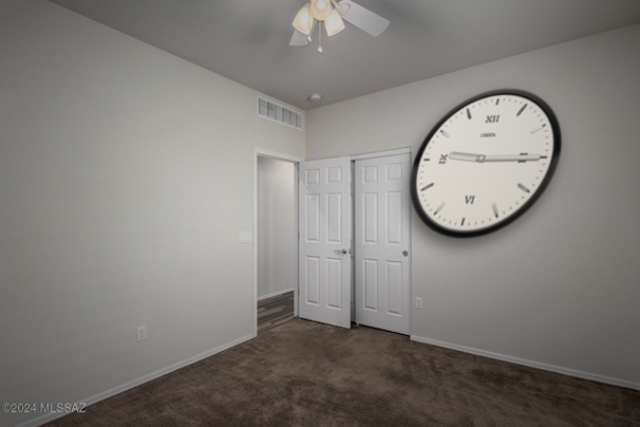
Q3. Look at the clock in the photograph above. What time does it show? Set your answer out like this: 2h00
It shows 9h15
